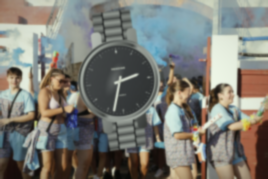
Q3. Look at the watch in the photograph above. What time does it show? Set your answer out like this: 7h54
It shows 2h33
